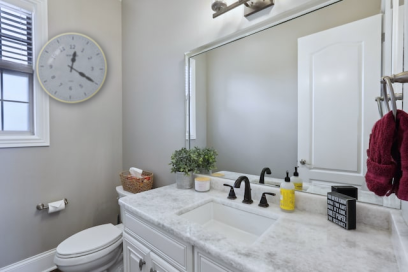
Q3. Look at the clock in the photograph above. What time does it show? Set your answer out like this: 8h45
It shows 12h20
